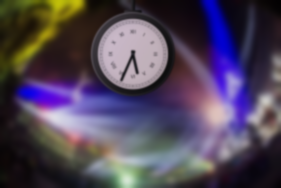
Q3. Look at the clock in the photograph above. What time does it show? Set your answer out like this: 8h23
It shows 5h34
